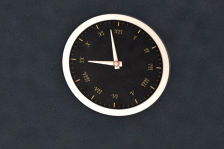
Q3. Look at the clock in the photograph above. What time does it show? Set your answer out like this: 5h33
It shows 8h58
